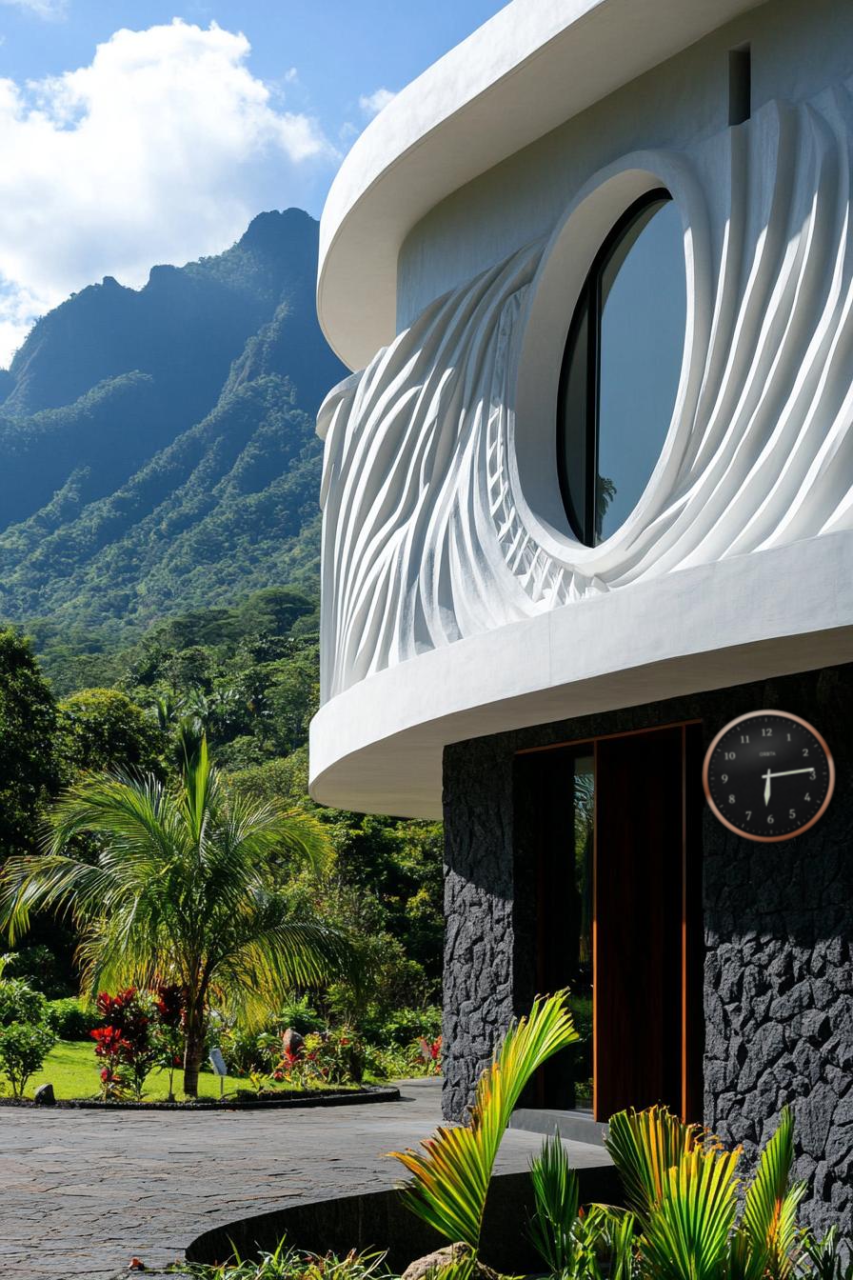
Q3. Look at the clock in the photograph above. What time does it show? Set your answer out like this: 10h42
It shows 6h14
